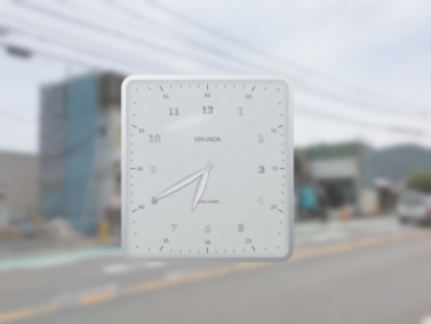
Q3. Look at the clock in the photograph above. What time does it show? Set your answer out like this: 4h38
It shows 6h40
